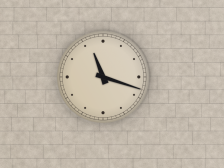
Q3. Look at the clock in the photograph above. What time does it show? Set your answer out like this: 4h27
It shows 11h18
